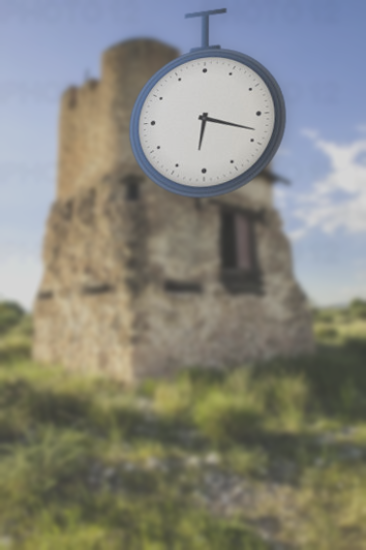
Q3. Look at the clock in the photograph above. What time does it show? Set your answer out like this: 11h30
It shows 6h18
